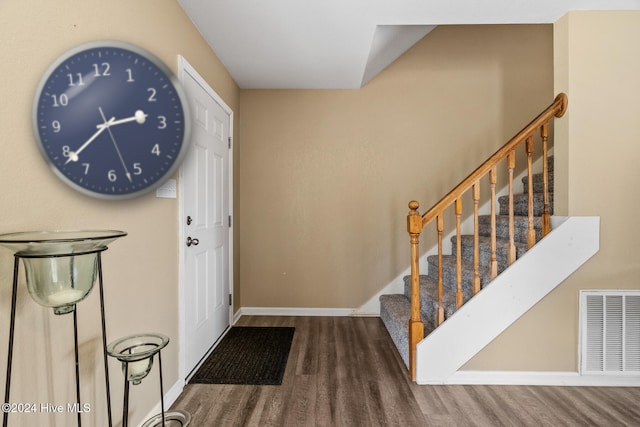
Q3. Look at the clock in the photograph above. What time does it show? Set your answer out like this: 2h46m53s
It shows 2h38m27s
